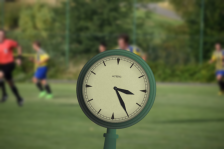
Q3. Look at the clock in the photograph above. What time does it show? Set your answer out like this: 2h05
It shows 3h25
